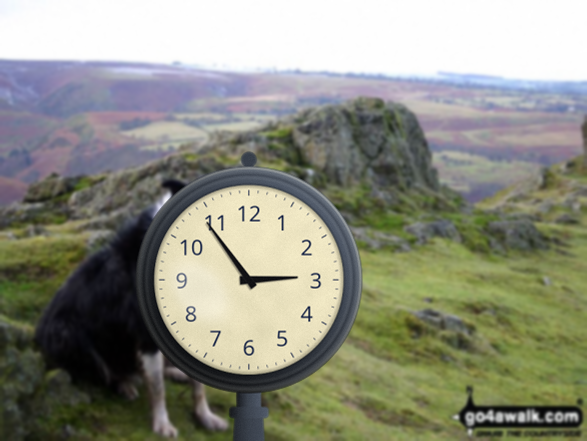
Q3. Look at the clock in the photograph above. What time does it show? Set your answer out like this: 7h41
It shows 2h54
